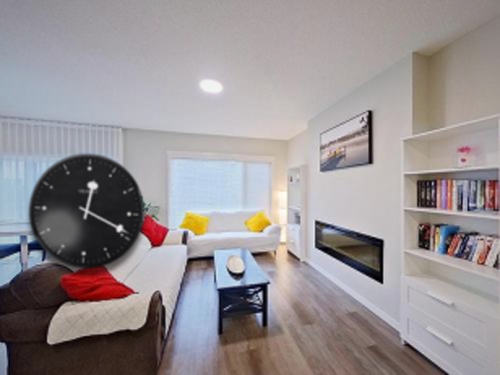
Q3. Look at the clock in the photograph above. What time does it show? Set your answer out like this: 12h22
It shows 12h19
